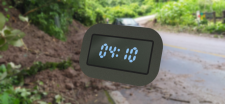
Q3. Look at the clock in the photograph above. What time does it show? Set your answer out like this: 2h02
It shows 4h10
